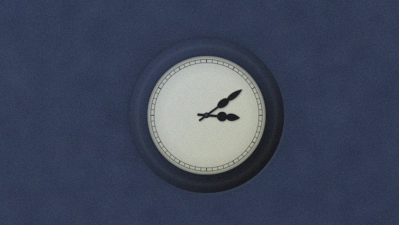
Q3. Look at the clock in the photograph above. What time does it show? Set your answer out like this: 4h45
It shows 3h09
